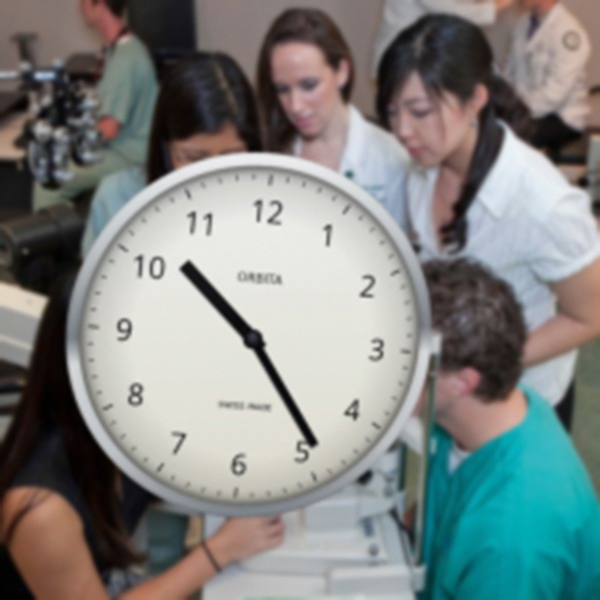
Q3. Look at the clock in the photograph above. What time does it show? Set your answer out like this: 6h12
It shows 10h24
